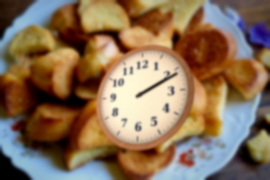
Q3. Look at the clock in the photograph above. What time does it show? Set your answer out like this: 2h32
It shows 2h11
